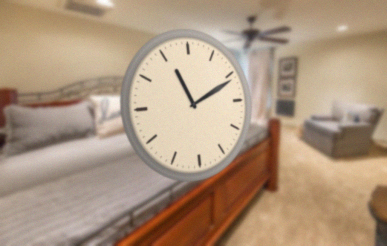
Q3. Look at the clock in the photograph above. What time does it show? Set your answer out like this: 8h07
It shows 11h11
